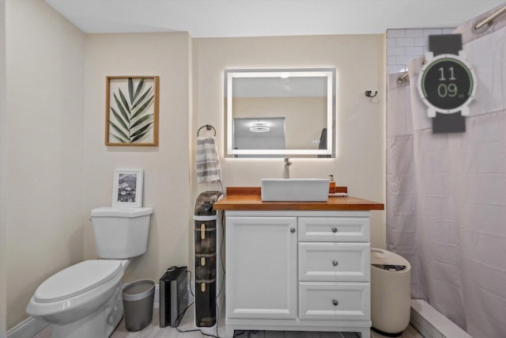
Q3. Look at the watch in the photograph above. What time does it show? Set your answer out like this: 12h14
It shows 11h09
